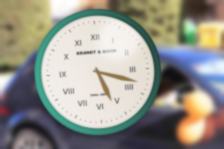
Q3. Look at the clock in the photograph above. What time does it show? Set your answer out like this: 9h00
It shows 5h18
